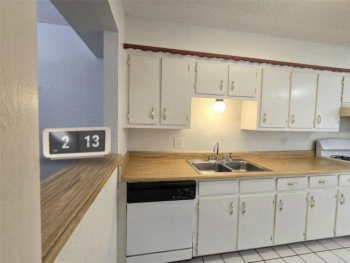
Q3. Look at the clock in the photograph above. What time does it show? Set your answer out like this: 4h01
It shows 2h13
